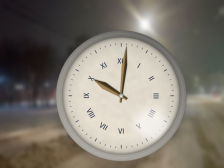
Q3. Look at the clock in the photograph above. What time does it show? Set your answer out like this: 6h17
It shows 10h01
